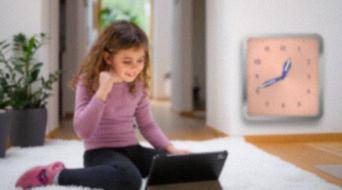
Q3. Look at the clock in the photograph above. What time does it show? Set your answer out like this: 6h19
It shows 12h41
